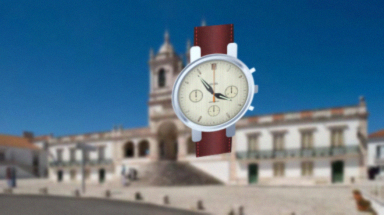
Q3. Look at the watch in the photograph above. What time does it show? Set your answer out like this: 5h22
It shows 3h54
